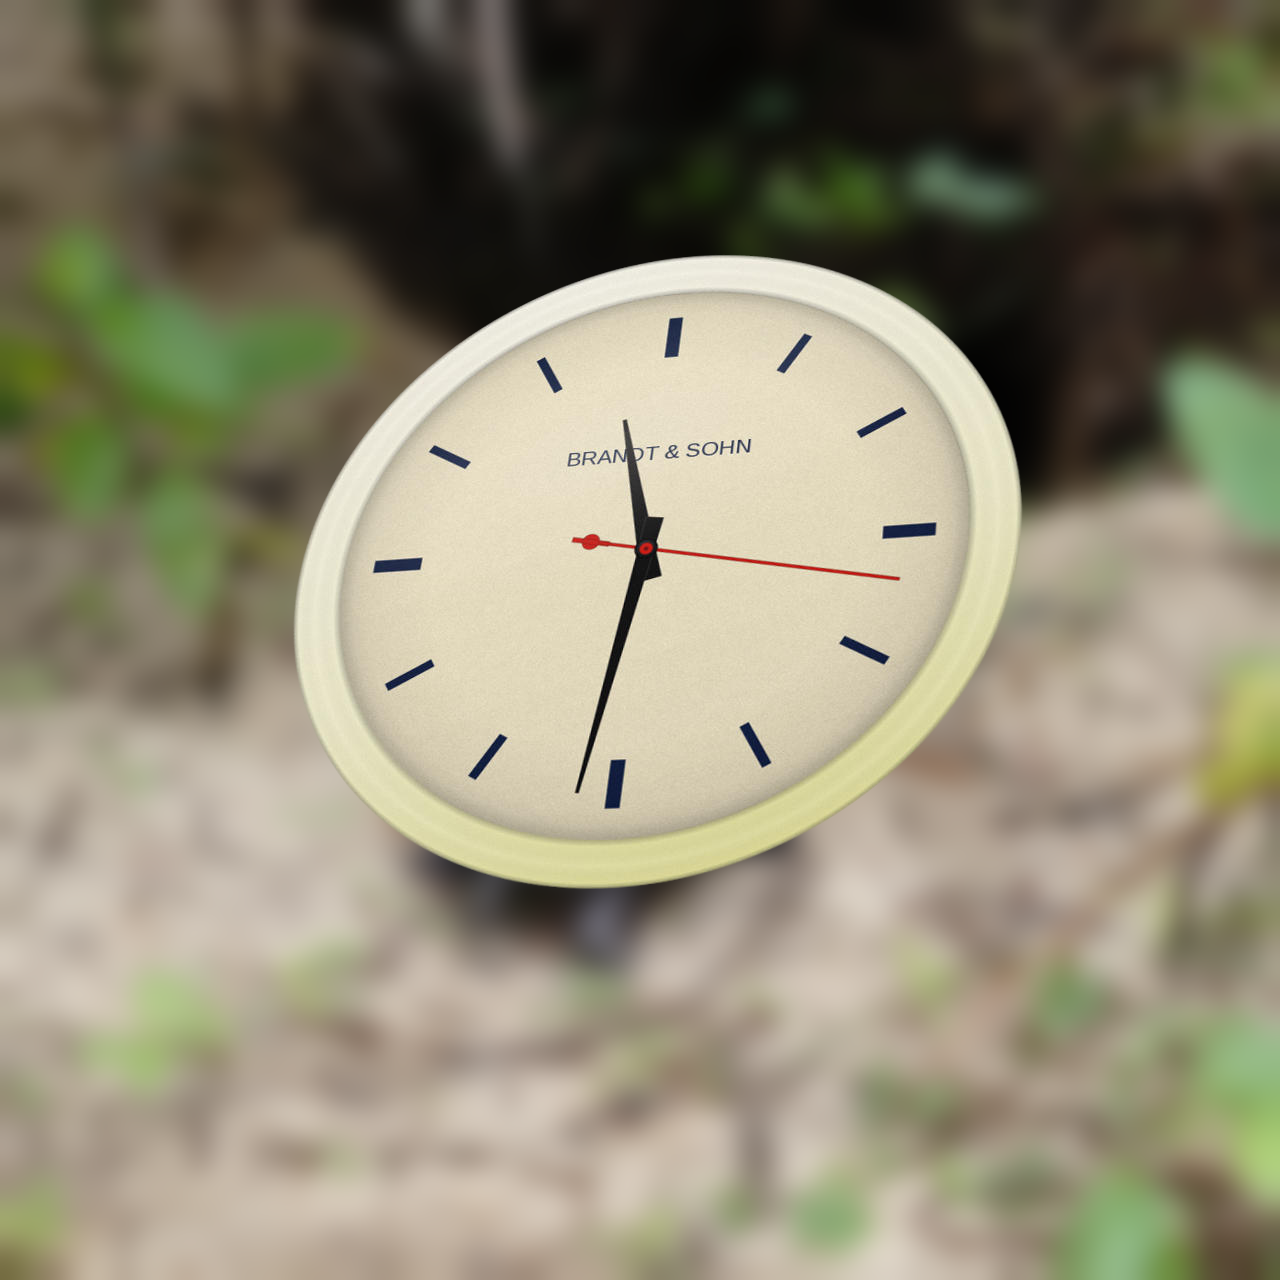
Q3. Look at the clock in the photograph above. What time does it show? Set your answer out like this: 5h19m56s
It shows 11h31m17s
